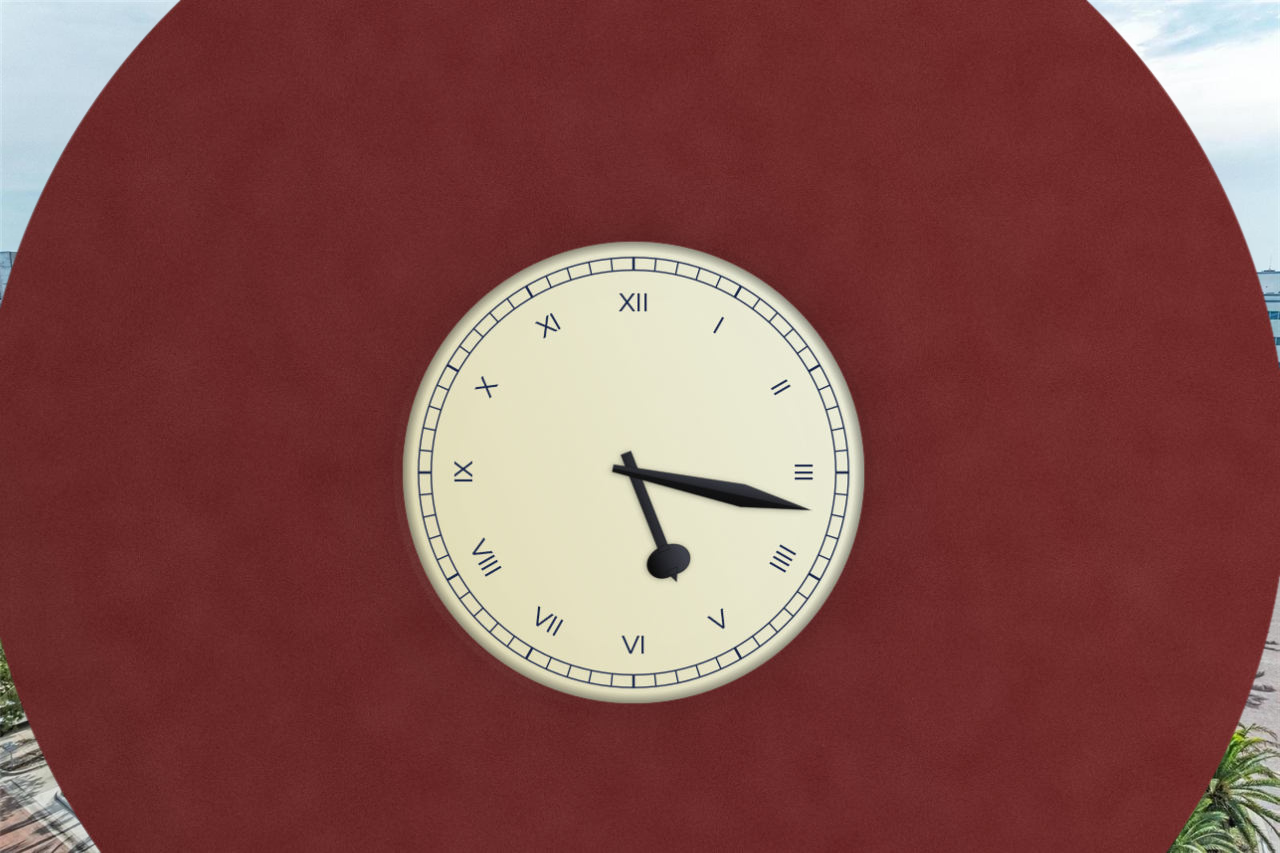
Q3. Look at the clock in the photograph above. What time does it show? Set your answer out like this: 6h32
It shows 5h17
